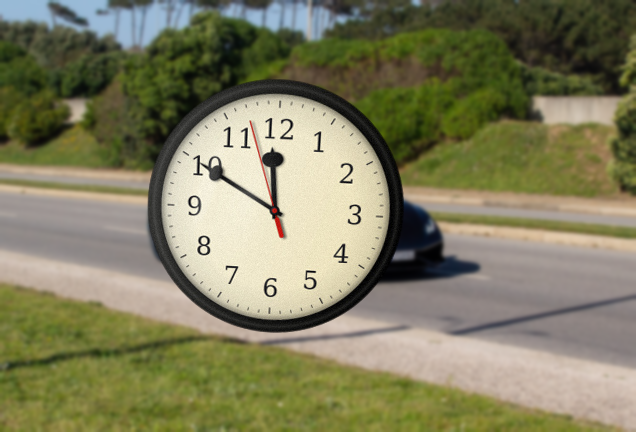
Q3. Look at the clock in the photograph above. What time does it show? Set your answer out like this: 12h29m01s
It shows 11h49m57s
